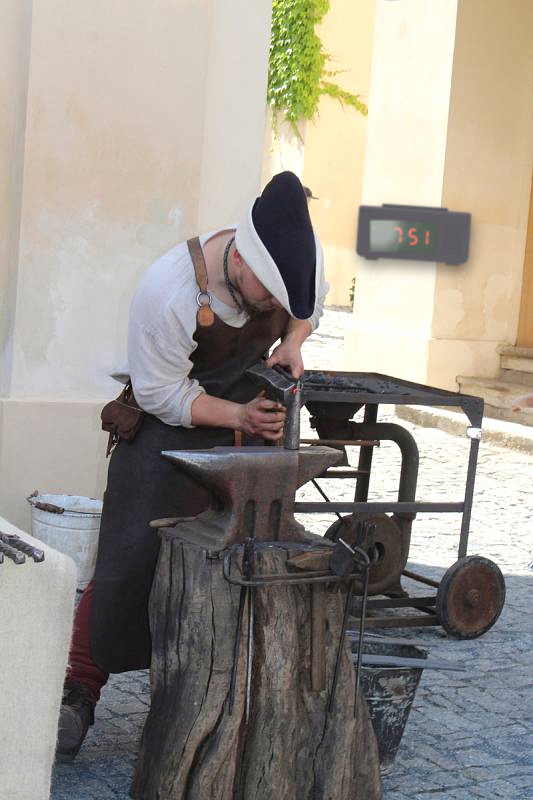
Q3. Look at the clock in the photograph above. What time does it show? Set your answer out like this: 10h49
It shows 7h51
